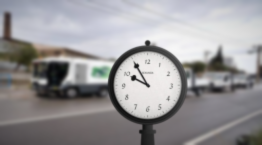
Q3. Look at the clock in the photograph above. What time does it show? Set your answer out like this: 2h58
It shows 9h55
